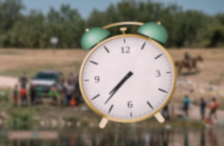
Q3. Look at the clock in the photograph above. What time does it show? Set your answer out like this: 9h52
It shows 7h37
